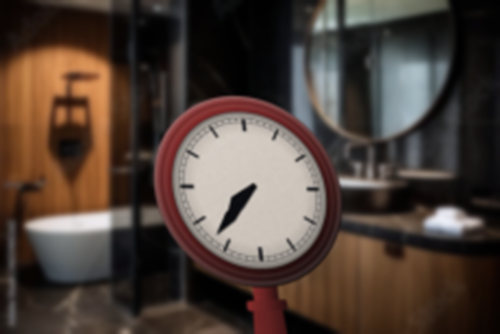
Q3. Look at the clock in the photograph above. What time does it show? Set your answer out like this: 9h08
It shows 7h37
